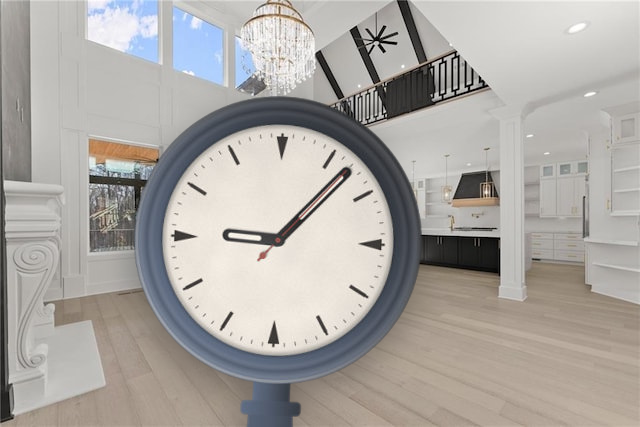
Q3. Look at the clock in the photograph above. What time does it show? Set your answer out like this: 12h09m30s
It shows 9h07m07s
